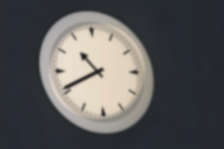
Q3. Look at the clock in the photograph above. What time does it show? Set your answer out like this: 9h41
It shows 10h41
